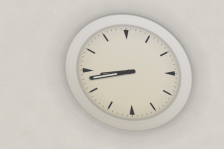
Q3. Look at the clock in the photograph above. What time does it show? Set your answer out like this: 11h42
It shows 8h43
